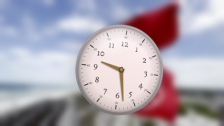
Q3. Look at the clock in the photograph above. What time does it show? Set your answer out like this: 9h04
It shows 9h28
